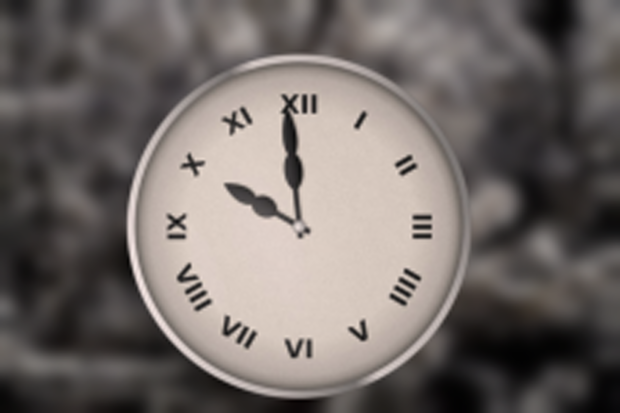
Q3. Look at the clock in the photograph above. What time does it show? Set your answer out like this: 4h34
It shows 9h59
